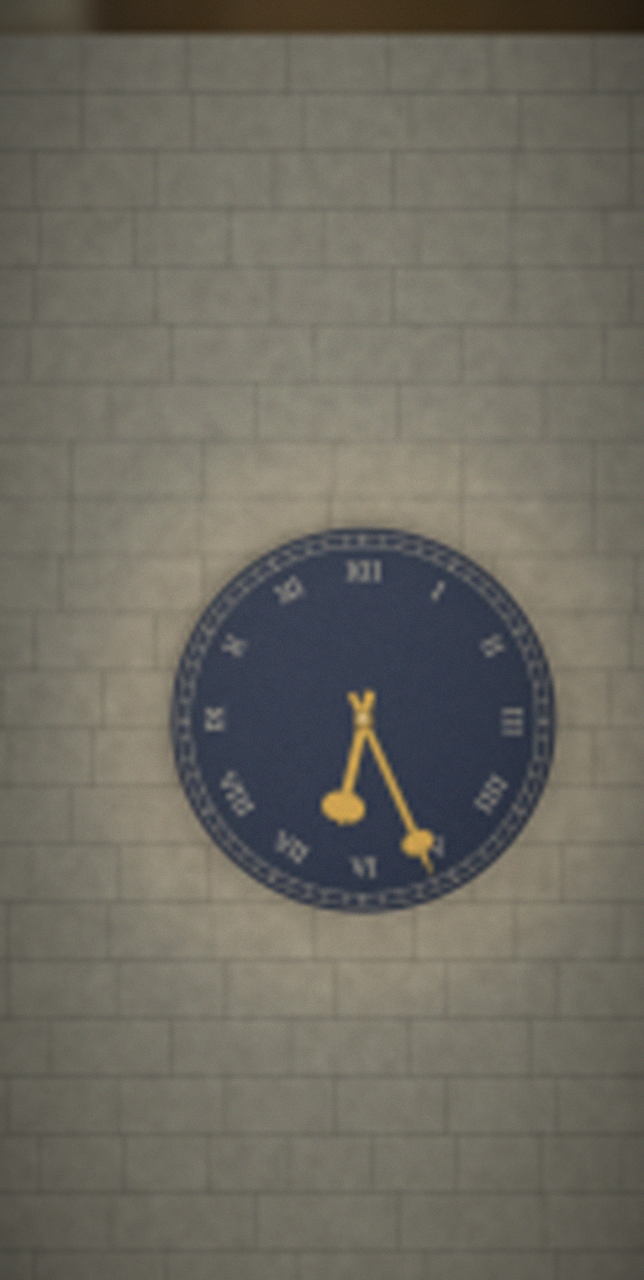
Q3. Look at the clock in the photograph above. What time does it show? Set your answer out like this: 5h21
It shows 6h26
